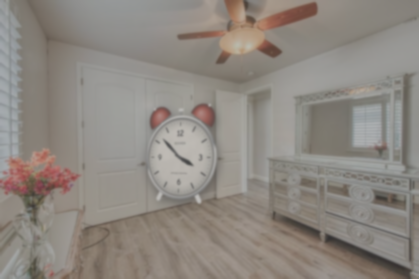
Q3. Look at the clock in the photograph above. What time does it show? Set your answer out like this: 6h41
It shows 3h52
